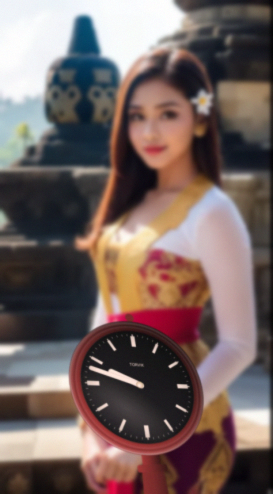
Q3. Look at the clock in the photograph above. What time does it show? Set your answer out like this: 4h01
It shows 9h48
